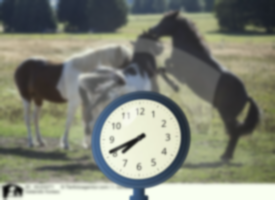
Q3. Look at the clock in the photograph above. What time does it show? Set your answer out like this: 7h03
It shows 7h41
